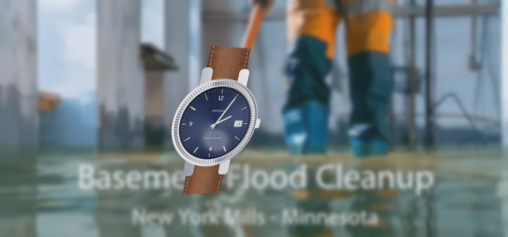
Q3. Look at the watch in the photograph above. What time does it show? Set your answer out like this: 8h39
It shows 2h05
